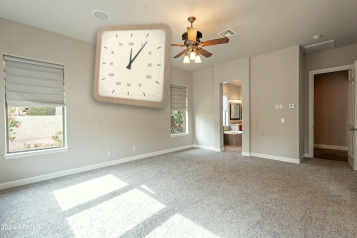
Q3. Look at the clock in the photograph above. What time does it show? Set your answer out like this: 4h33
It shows 12h06
